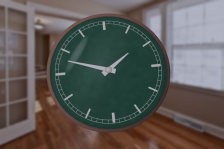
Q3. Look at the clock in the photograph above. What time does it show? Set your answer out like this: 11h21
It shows 1h48
